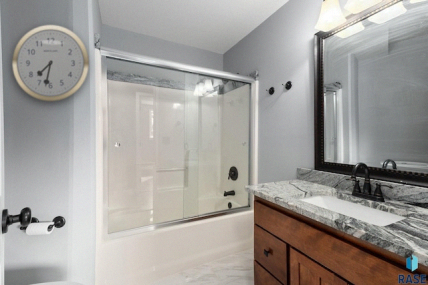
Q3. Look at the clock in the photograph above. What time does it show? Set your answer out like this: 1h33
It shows 7h32
